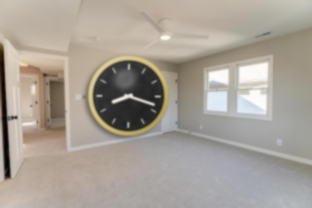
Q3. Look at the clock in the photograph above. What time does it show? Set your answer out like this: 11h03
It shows 8h18
